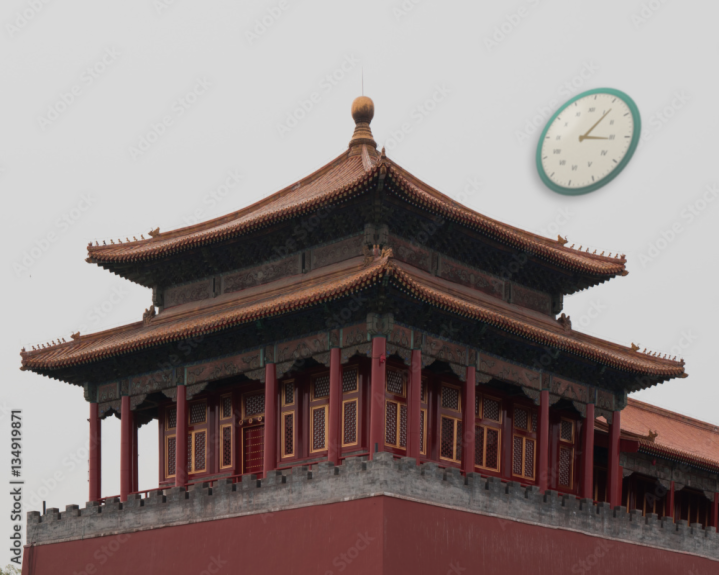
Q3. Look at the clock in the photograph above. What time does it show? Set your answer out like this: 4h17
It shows 3h06
